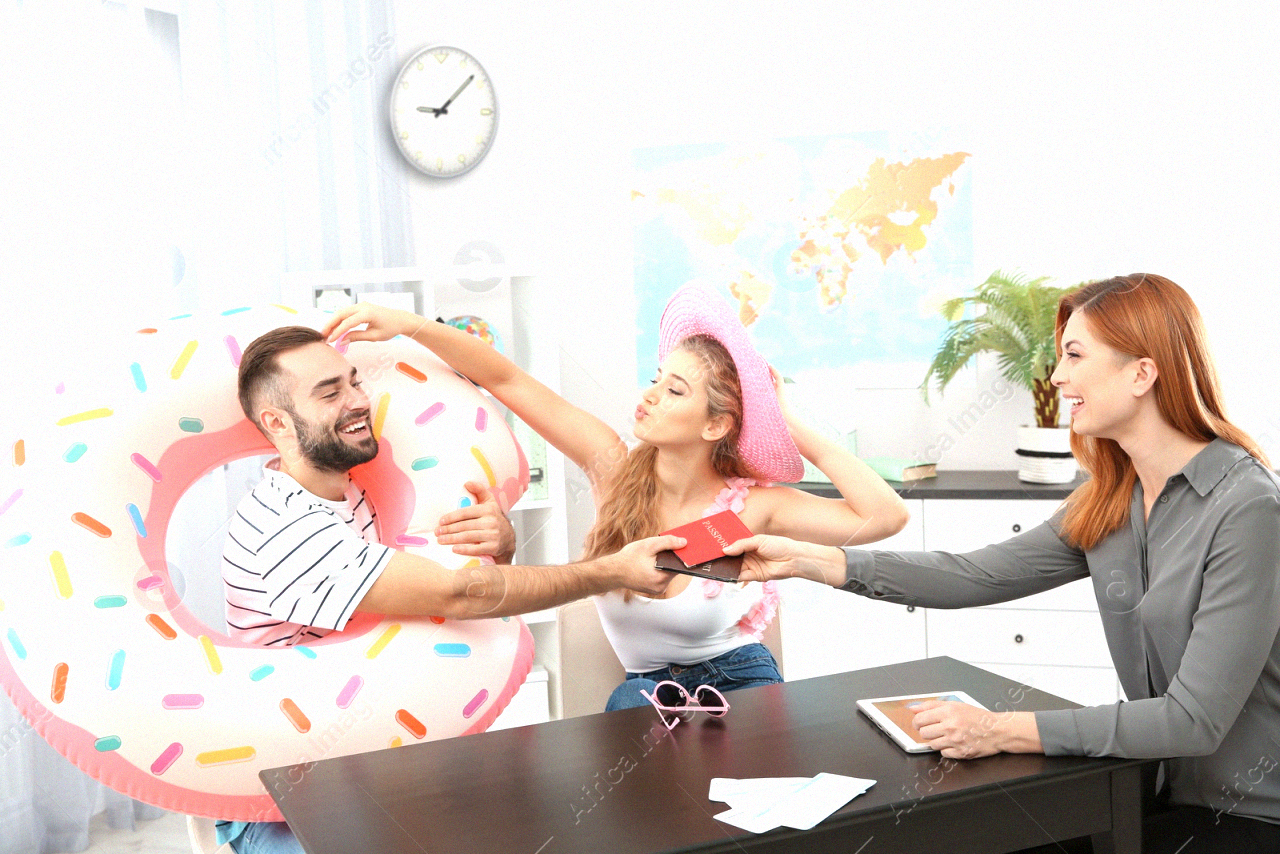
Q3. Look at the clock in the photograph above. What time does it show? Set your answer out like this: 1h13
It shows 9h08
